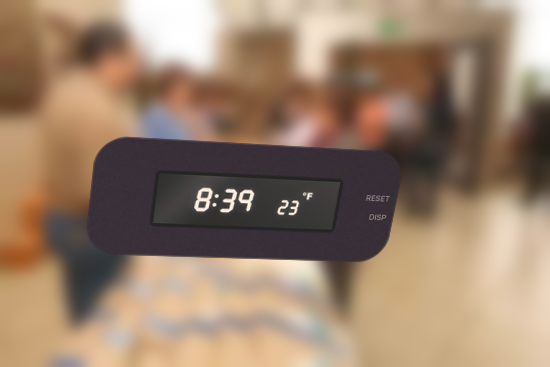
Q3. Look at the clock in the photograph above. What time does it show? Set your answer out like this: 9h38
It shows 8h39
